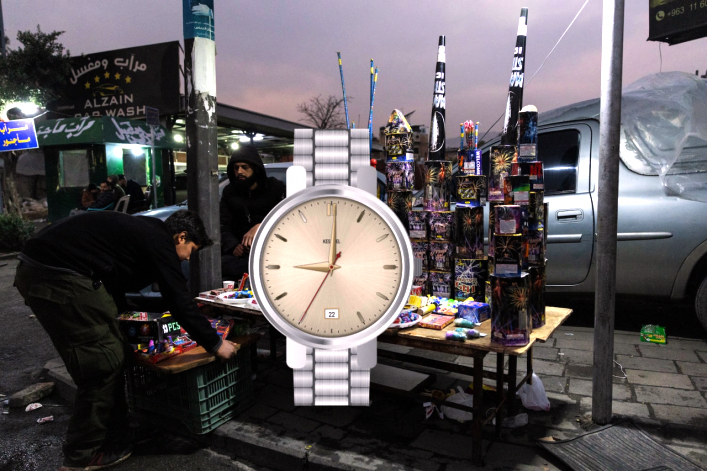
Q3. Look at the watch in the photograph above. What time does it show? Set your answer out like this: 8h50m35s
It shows 9h00m35s
